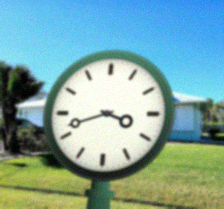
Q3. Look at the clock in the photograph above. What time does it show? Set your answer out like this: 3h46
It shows 3h42
